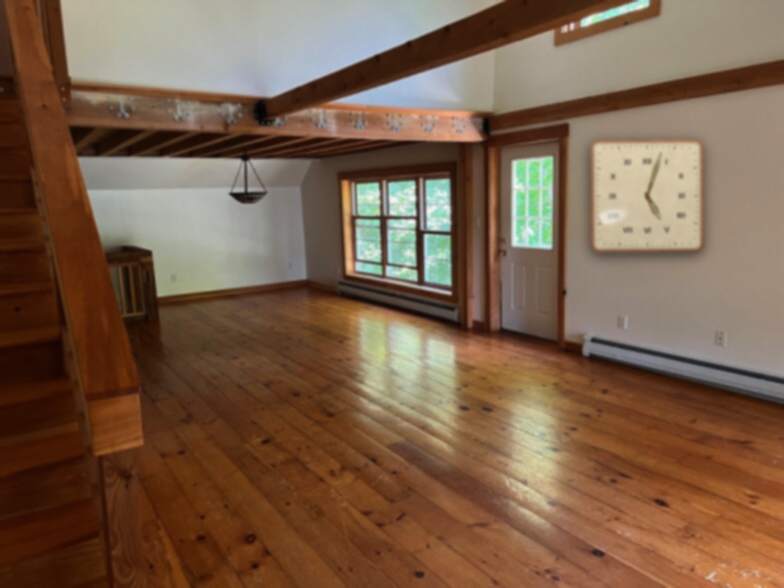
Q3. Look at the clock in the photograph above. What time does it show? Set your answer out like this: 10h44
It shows 5h03
